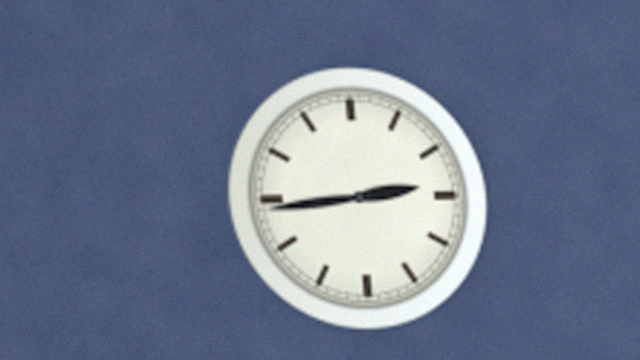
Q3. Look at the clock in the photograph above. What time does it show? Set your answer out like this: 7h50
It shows 2h44
